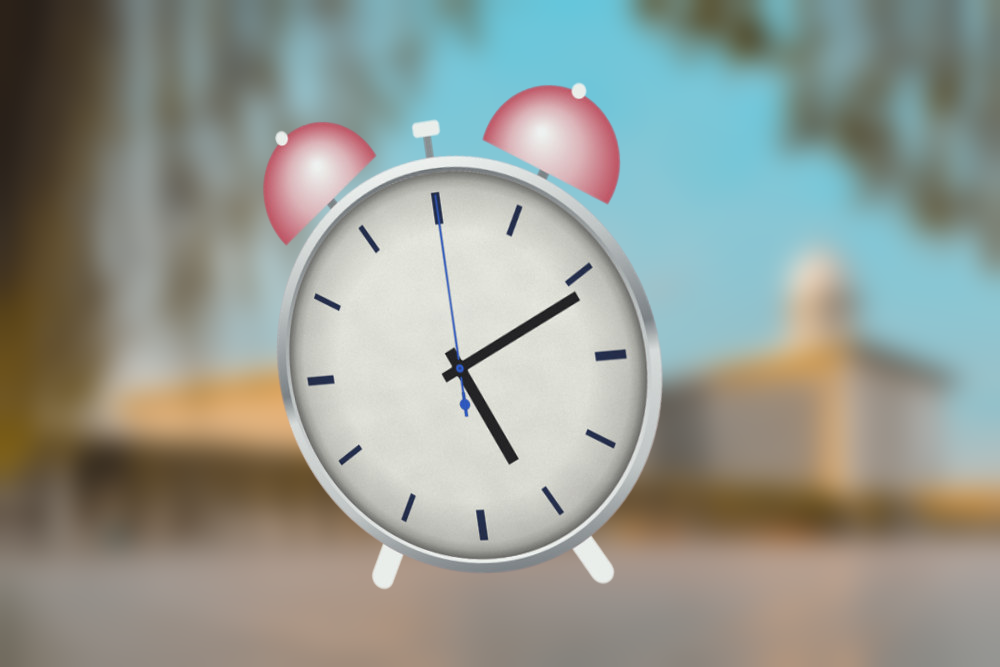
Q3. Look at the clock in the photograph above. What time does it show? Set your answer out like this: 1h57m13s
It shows 5h11m00s
